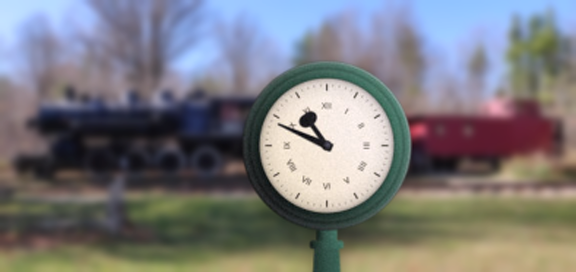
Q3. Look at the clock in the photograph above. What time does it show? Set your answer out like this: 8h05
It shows 10h49
